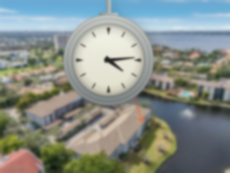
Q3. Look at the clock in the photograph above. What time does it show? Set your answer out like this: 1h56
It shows 4h14
